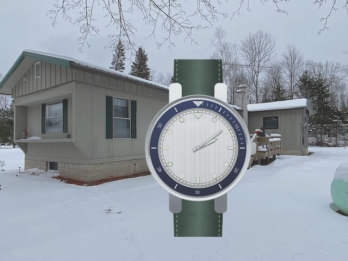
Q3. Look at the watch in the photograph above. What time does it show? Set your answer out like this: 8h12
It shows 2h09
